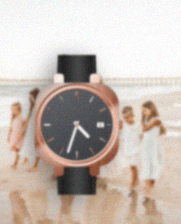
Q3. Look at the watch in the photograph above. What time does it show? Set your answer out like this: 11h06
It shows 4h33
